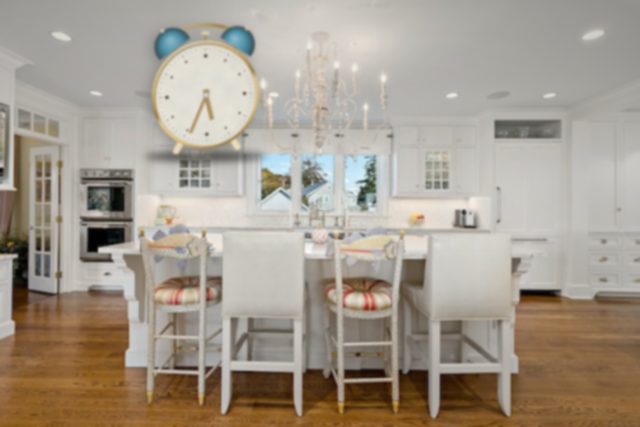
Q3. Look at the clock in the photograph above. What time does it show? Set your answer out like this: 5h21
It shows 5h34
